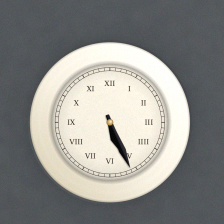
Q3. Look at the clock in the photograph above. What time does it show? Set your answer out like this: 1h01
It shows 5h26
